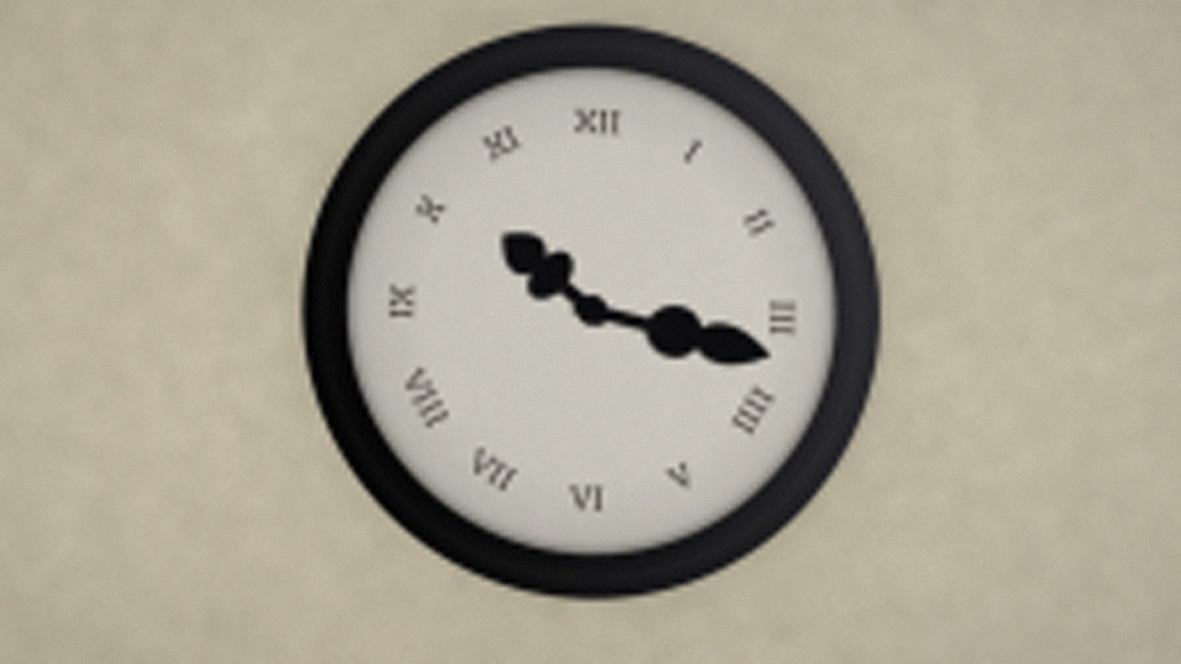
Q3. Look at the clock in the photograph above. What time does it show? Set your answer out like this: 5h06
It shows 10h17
